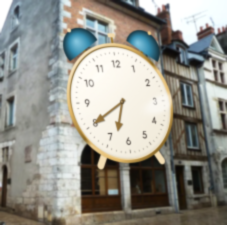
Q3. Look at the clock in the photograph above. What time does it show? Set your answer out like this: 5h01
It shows 6h40
